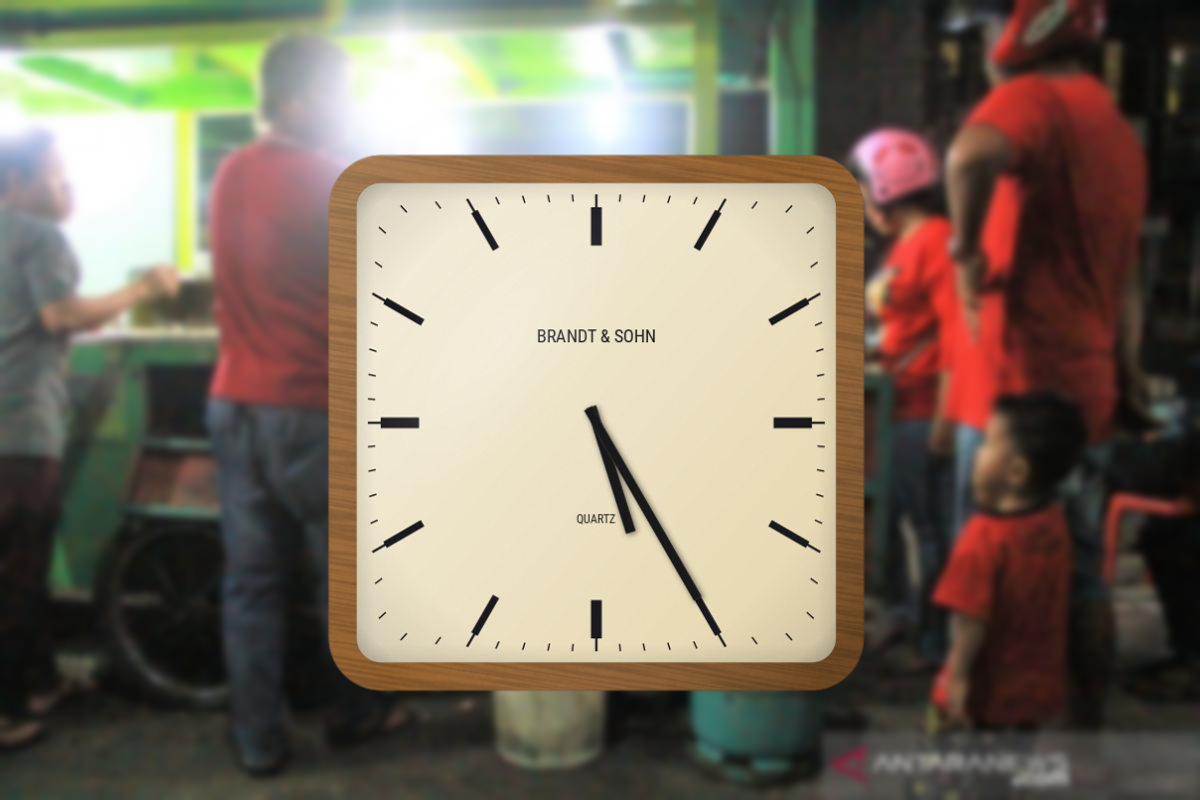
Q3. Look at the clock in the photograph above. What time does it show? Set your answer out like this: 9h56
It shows 5h25
